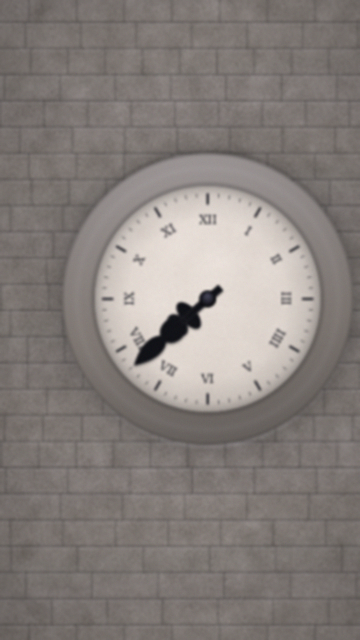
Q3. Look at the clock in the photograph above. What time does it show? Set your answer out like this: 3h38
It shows 7h38
